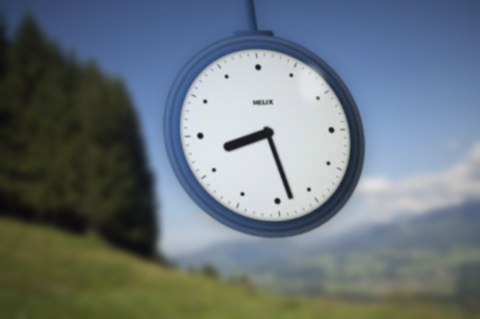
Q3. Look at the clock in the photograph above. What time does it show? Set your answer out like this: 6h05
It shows 8h28
